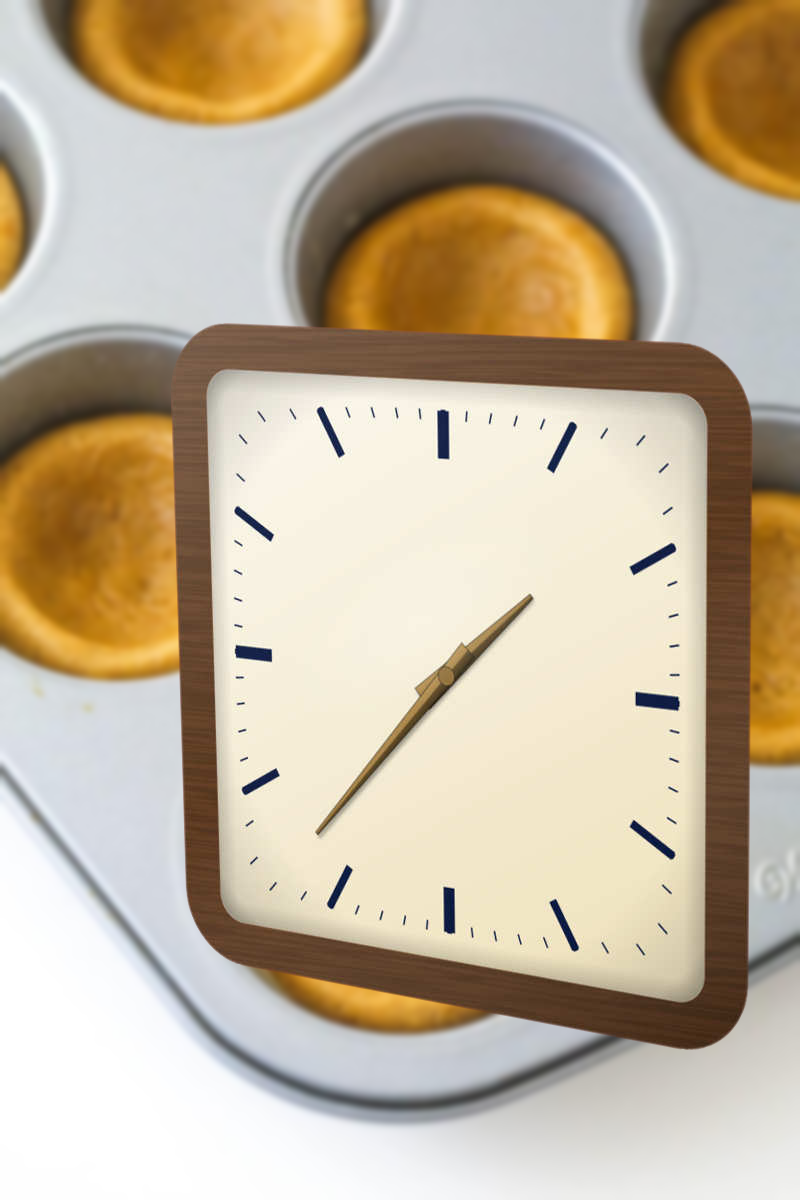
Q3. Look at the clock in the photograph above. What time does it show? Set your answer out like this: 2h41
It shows 1h37
